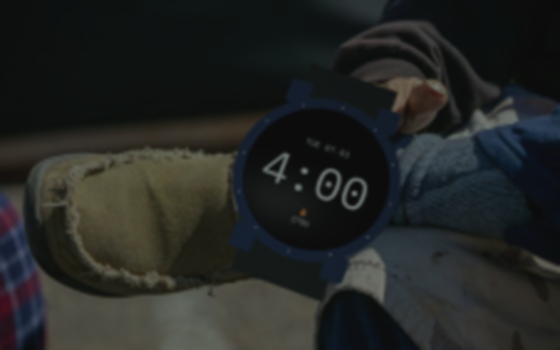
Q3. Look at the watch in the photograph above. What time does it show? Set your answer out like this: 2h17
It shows 4h00
